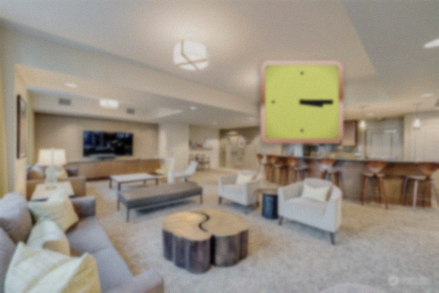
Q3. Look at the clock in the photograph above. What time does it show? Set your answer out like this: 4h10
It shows 3h15
